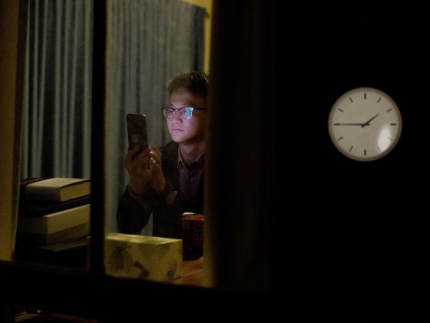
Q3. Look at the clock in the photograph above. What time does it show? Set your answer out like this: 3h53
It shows 1h45
